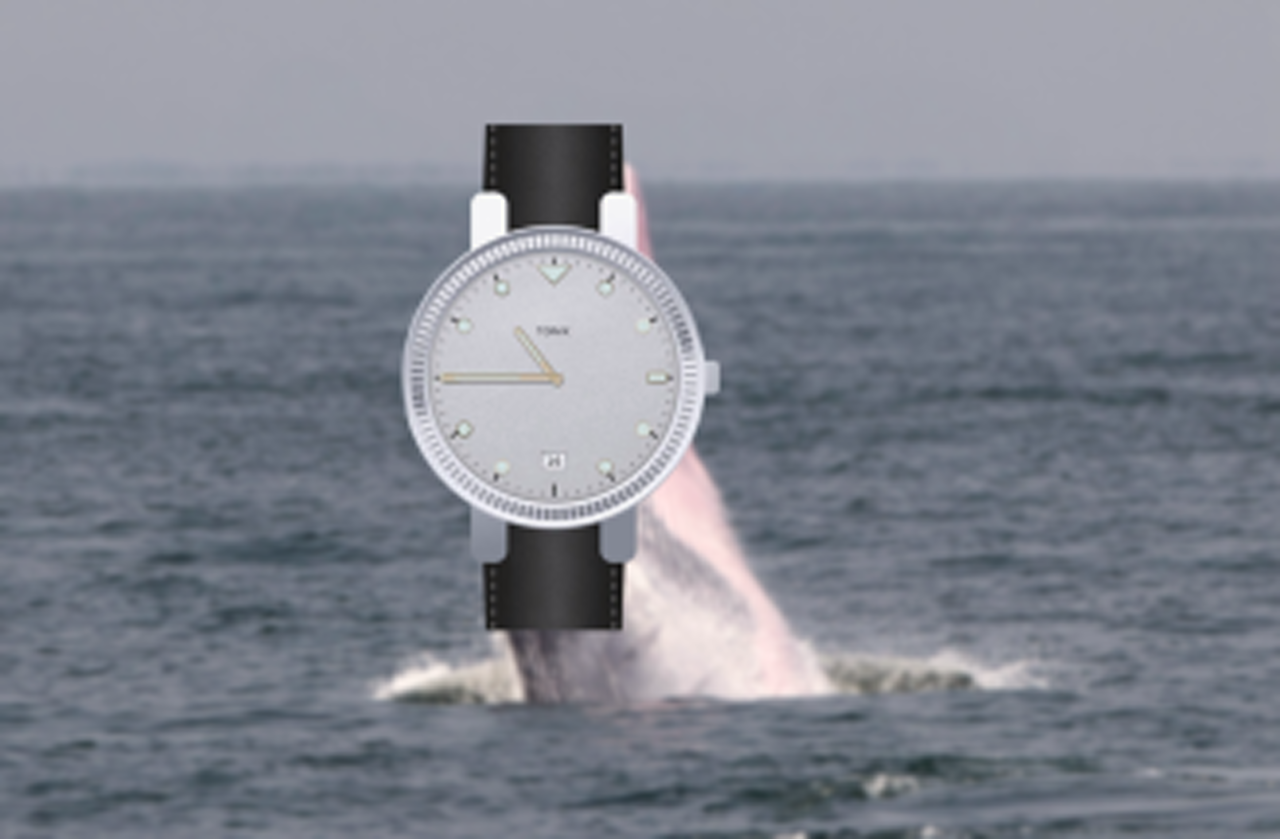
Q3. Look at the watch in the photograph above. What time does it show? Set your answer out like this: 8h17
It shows 10h45
